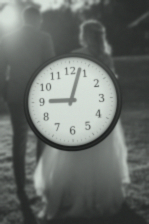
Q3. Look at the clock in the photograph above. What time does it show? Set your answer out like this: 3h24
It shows 9h03
